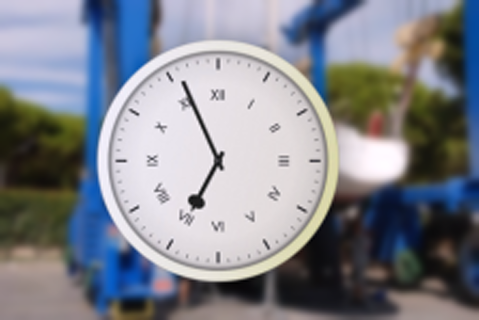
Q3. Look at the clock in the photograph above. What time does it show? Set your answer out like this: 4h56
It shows 6h56
